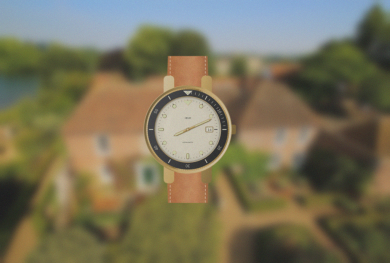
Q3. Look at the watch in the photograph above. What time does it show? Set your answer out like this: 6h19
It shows 8h11
